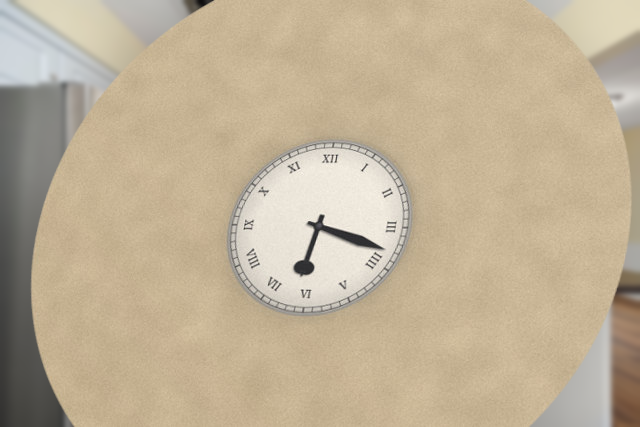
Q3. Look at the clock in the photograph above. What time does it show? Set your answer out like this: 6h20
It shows 6h18
